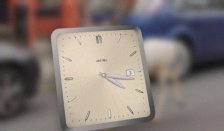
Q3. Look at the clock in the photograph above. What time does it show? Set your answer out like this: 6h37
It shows 4h17
